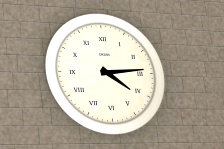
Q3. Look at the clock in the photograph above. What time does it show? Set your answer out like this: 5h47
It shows 4h14
